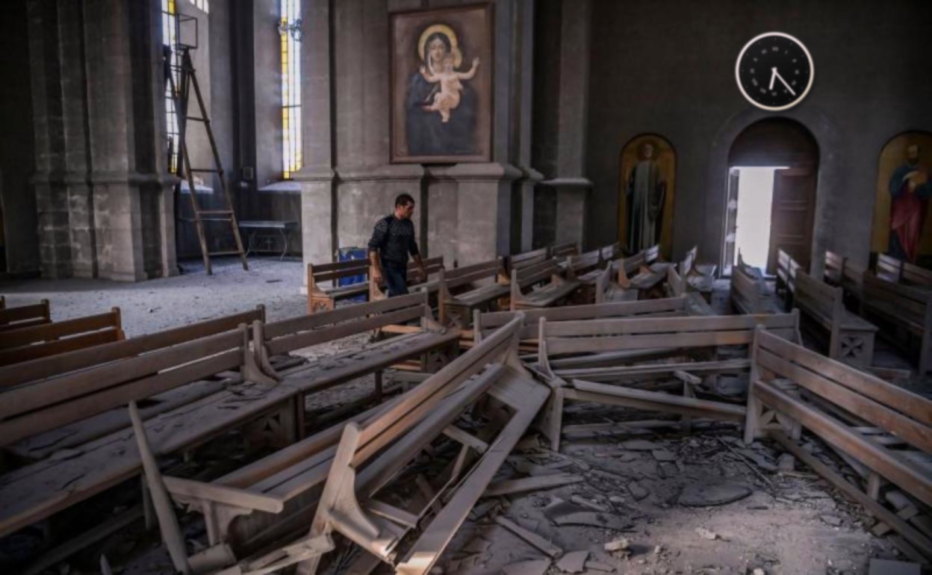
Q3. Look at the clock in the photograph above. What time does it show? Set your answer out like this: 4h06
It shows 6h23
